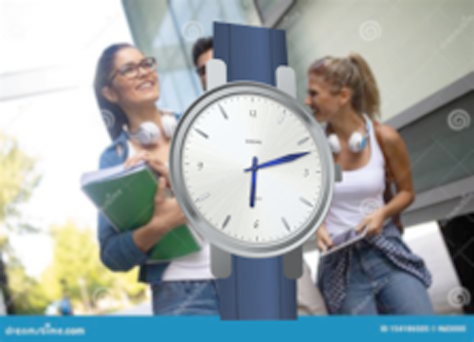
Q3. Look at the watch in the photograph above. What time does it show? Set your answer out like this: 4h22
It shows 6h12
